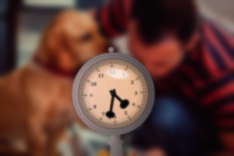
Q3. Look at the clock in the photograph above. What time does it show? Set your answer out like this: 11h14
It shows 4h32
